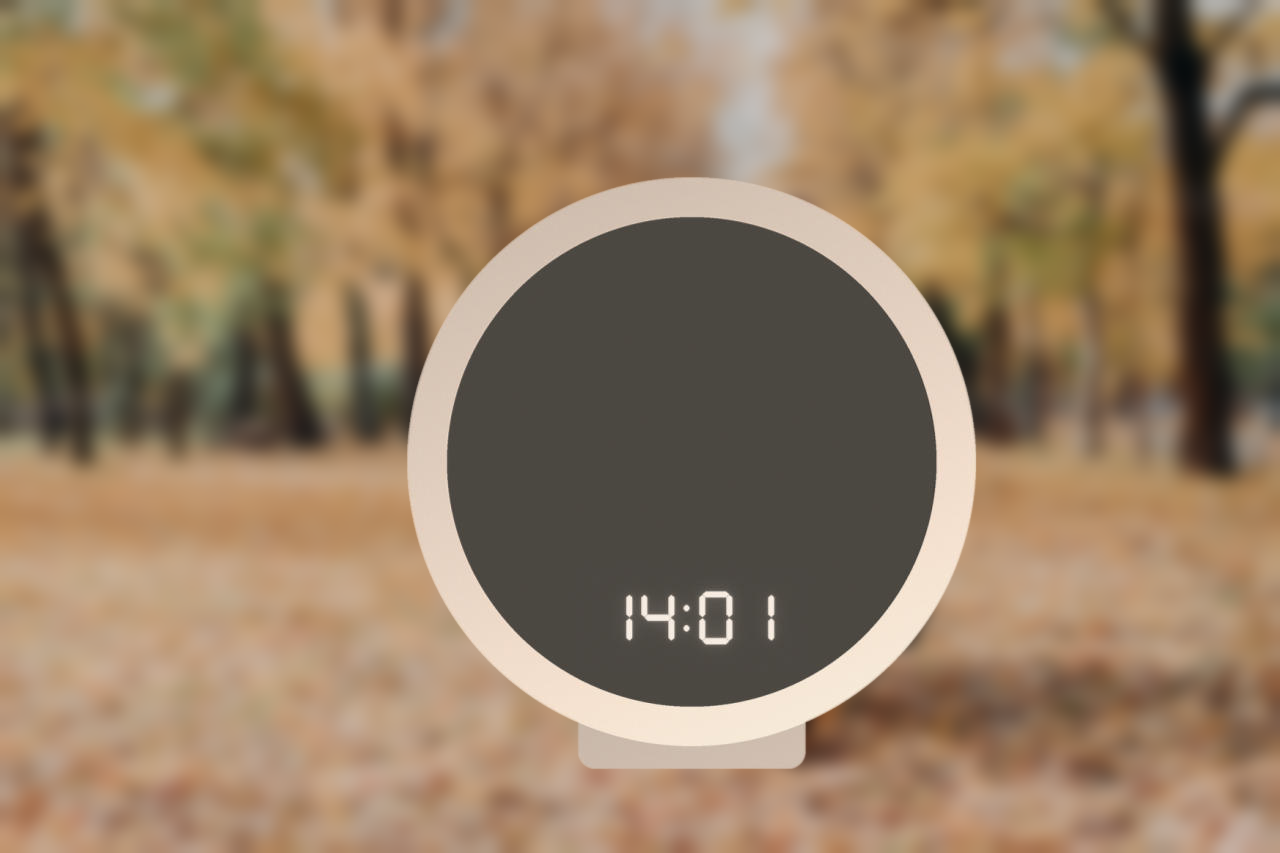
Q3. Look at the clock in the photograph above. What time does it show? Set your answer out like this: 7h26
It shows 14h01
